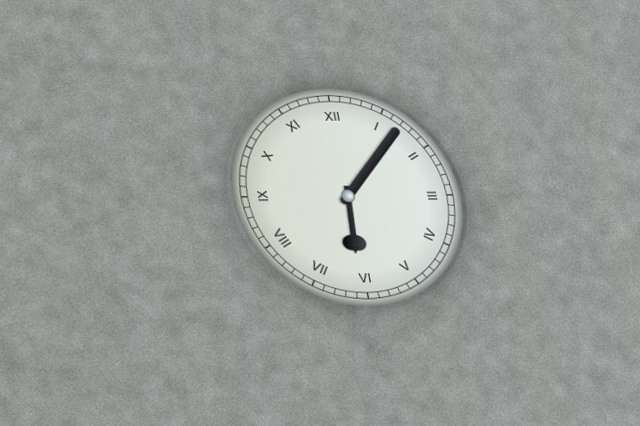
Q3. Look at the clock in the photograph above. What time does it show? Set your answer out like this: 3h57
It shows 6h07
